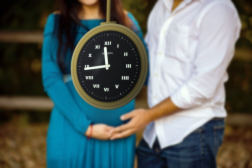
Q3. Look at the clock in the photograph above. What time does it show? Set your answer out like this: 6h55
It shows 11h44
